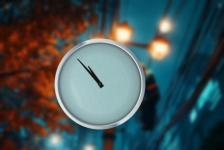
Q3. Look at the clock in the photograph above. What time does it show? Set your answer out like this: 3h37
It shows 10h53
